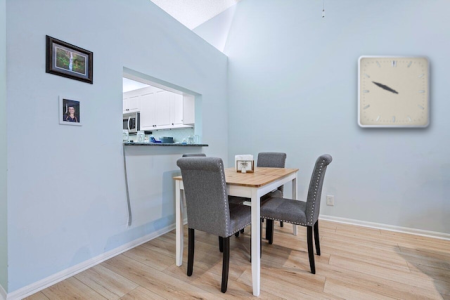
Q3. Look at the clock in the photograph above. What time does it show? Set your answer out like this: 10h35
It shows 9h49
